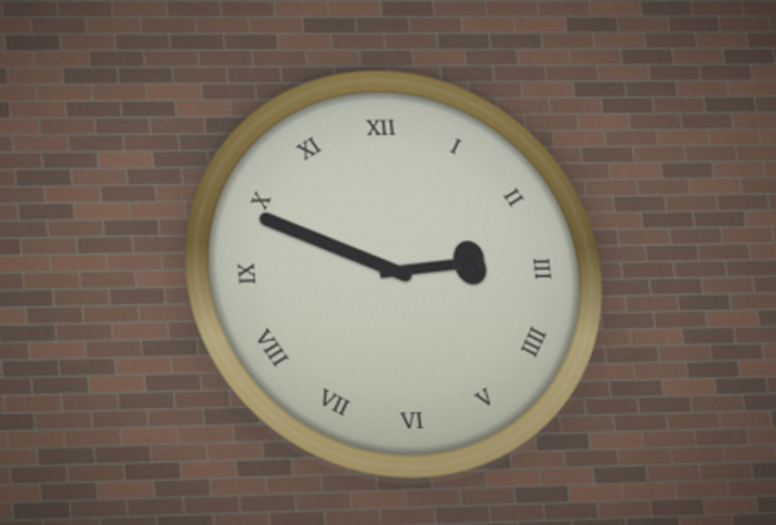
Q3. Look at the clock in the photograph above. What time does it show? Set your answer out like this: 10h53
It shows 2h49
